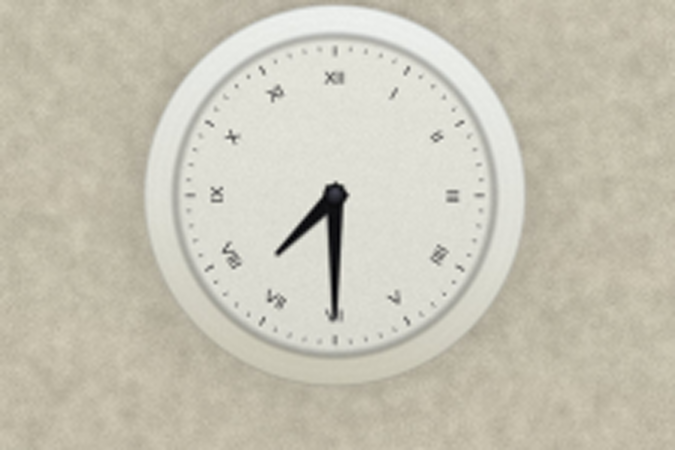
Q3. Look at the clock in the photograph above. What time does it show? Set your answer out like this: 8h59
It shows 7h30
